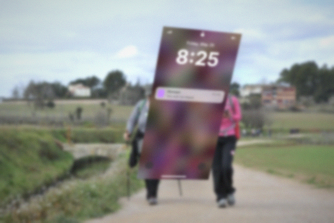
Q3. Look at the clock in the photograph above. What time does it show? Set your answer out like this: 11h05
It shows 8h25
